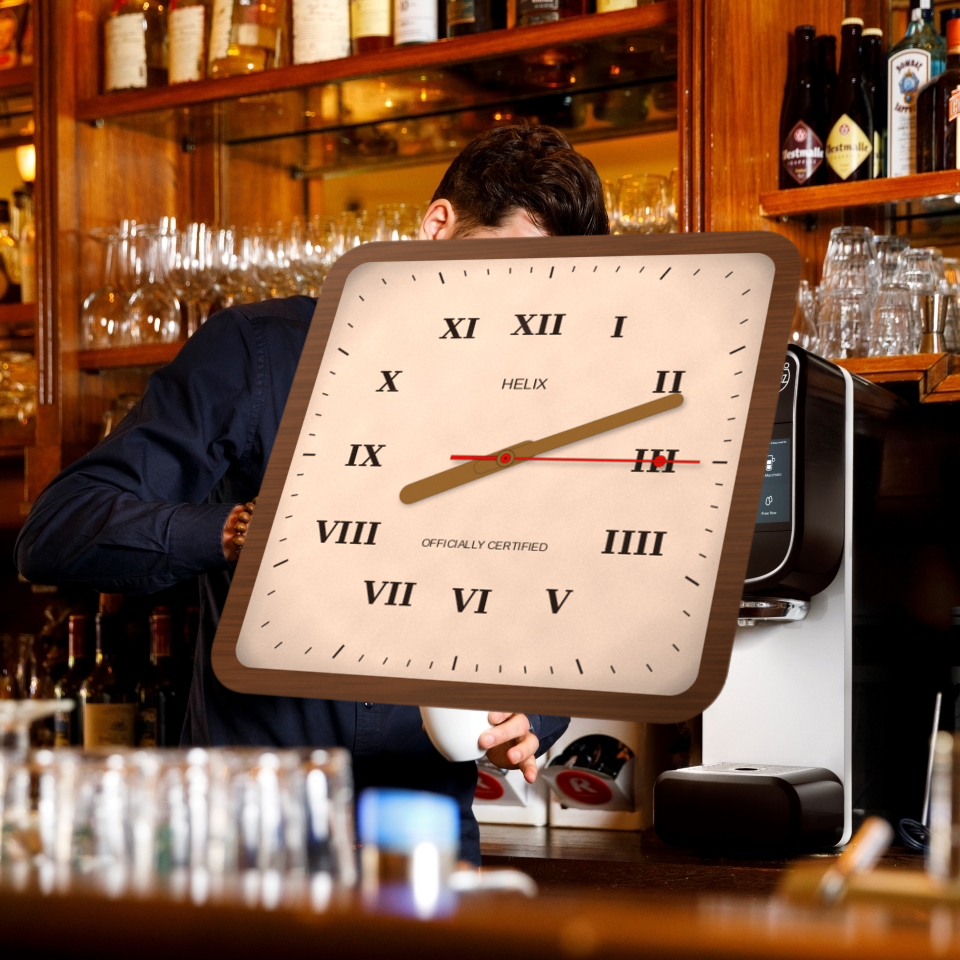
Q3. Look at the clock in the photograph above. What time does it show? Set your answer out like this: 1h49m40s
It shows 8h11m15s
